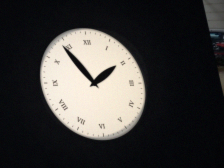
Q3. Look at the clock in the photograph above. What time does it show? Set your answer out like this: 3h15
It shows 1h54
